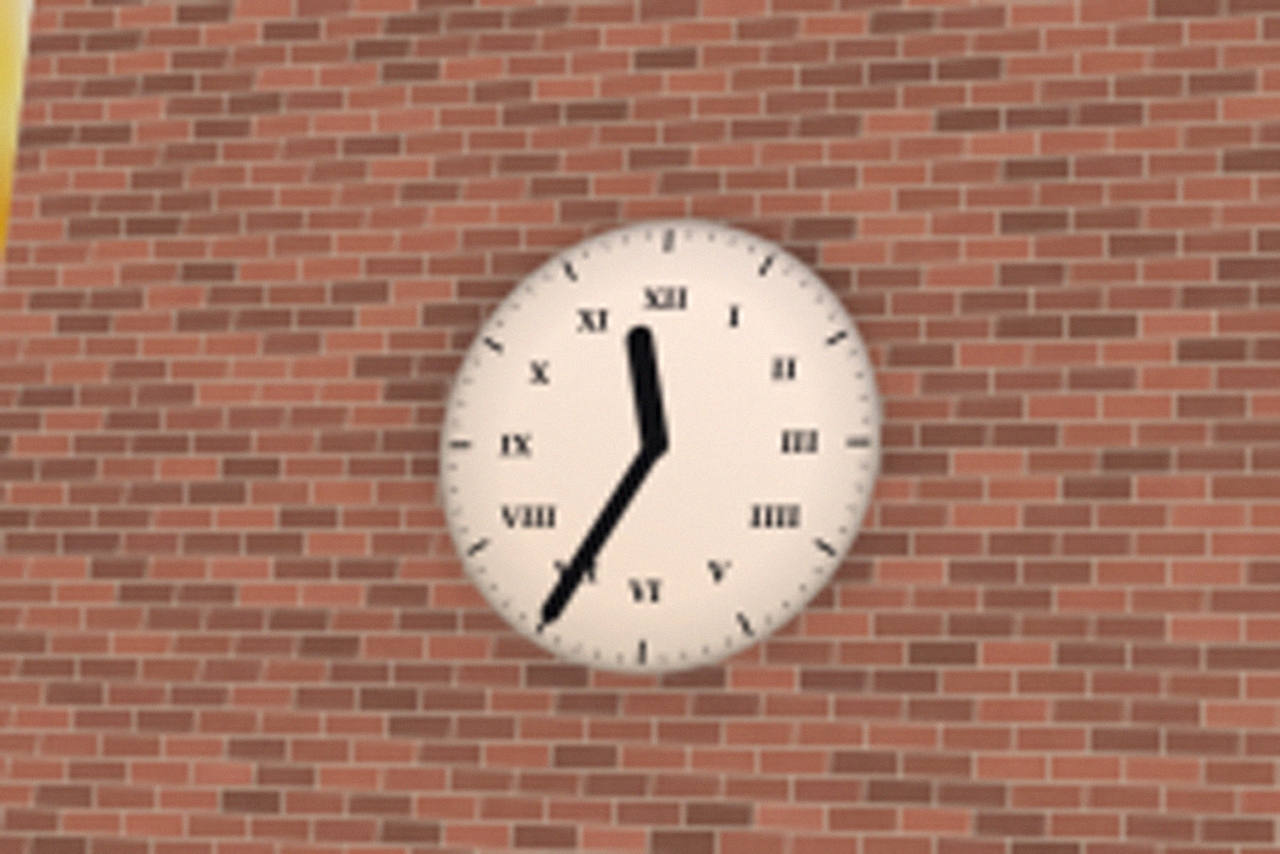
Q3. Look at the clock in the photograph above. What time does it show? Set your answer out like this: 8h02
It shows 11h35
